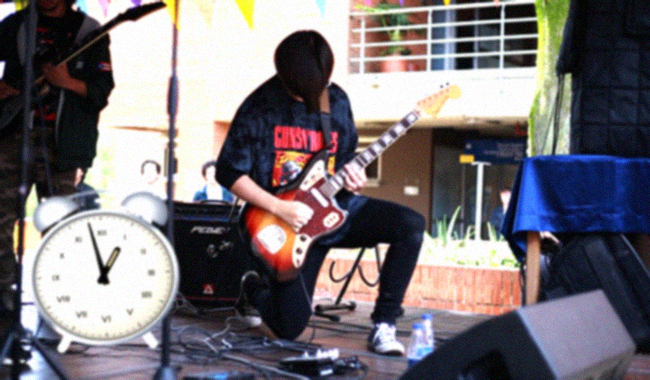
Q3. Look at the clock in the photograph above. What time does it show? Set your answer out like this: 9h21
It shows 12h58
